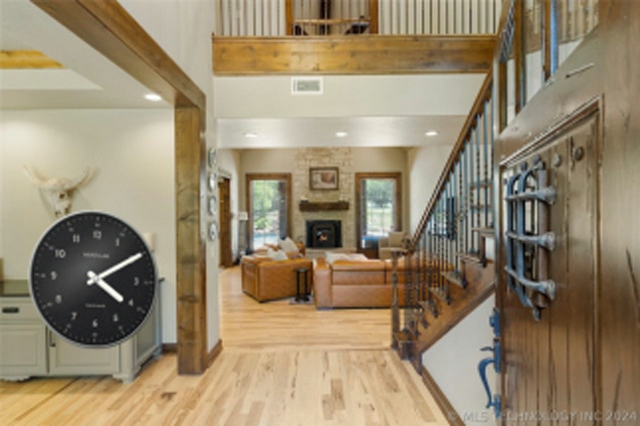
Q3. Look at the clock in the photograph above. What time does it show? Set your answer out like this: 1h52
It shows 4h10
